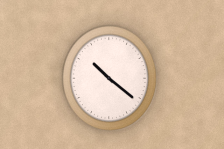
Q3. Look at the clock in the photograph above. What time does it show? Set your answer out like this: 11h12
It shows 10h21
